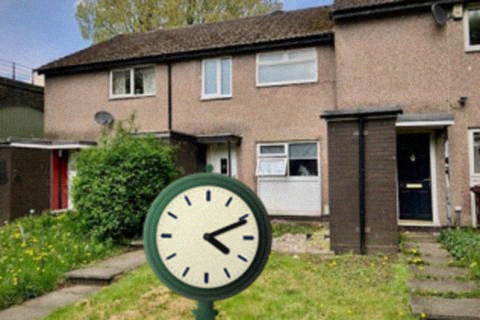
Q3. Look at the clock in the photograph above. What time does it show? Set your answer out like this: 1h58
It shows 4h11
